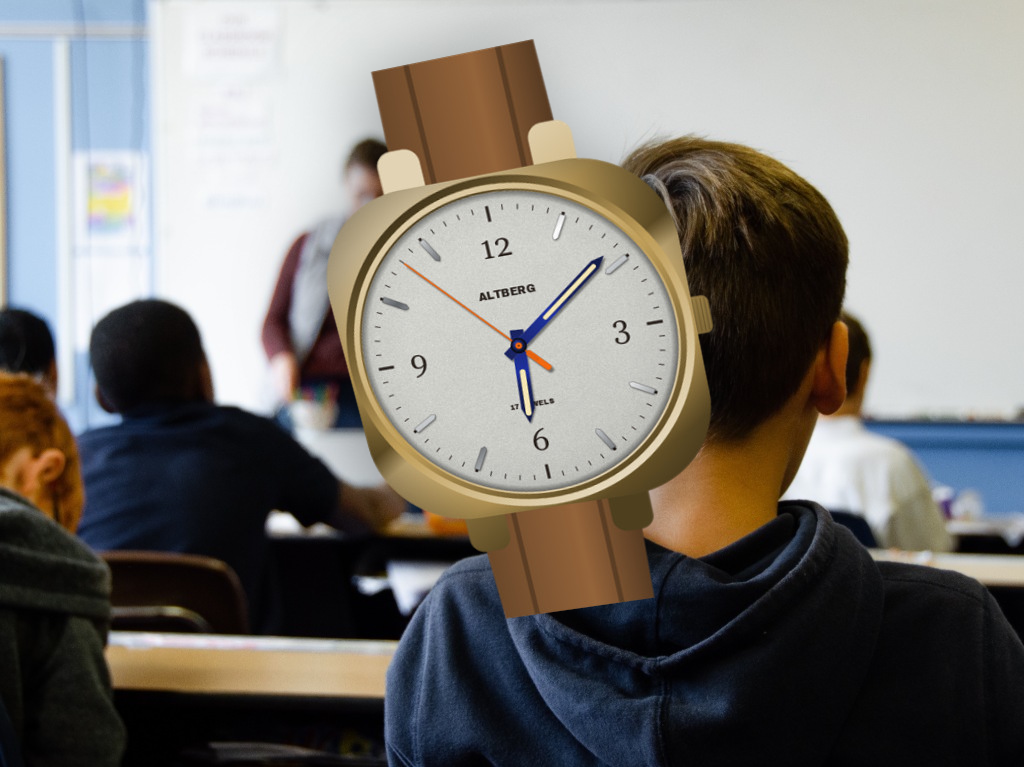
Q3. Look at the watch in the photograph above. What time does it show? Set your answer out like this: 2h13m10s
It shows 6h08m53s
